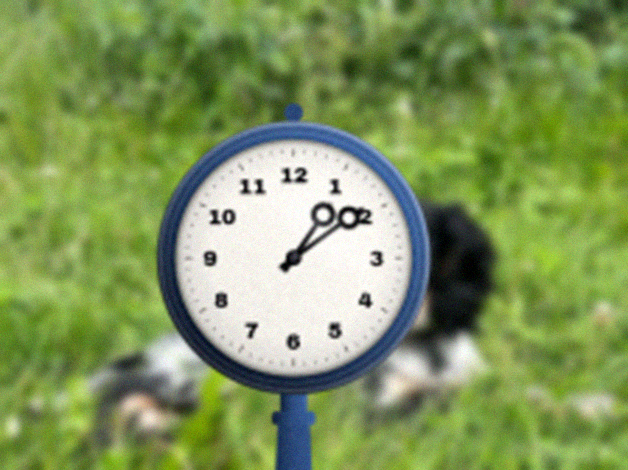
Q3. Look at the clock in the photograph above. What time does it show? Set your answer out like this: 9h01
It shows 1h09
